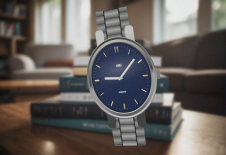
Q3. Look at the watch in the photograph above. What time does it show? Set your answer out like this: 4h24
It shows 9h08
